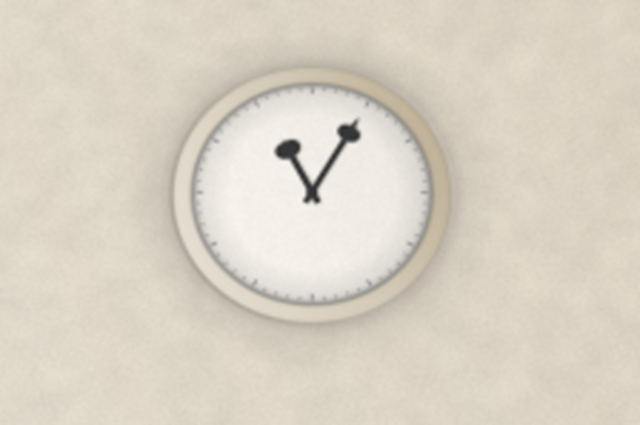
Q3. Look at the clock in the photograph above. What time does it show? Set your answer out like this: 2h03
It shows 11h05
